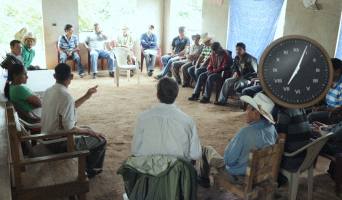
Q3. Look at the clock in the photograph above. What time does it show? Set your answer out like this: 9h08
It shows 7h04
